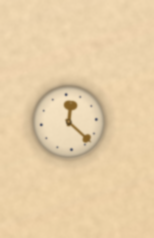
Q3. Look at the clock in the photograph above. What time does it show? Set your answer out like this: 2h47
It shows 12h23
